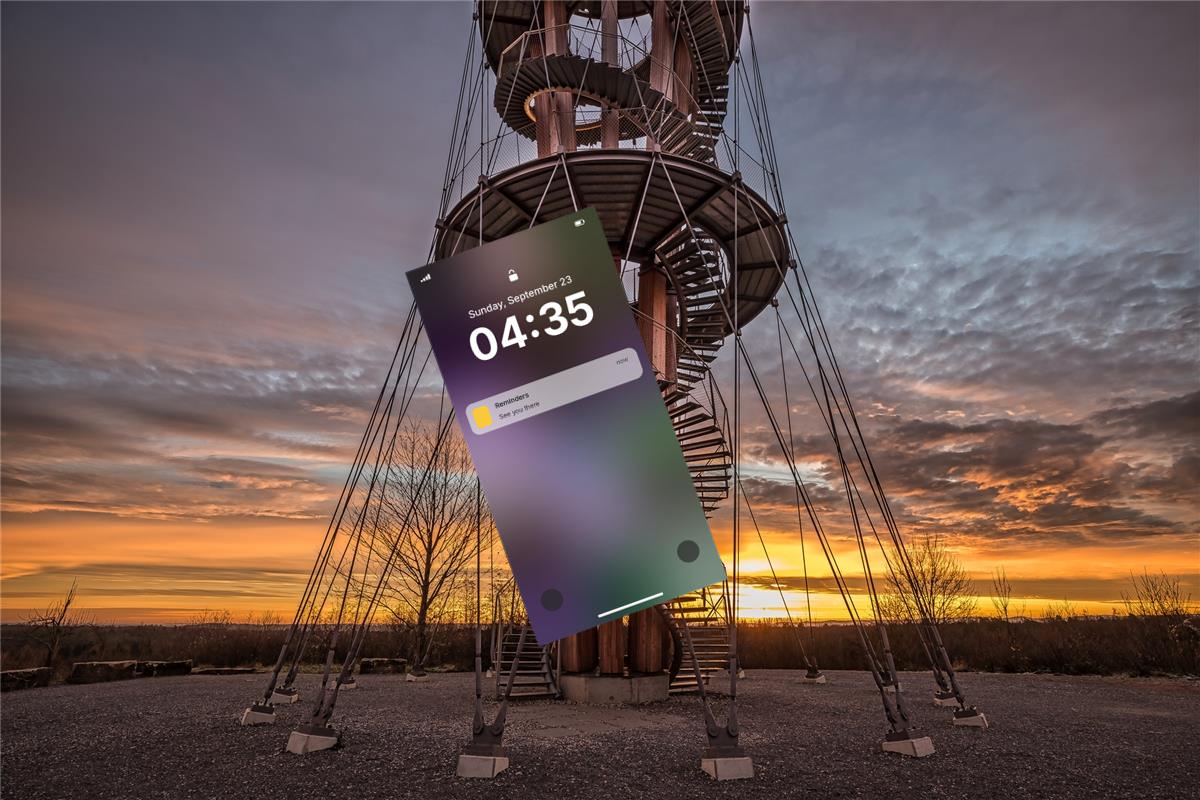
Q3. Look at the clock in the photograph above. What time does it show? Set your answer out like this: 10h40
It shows 4h35
